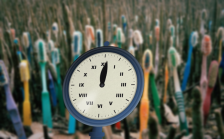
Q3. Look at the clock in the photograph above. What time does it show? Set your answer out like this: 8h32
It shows 12h01
